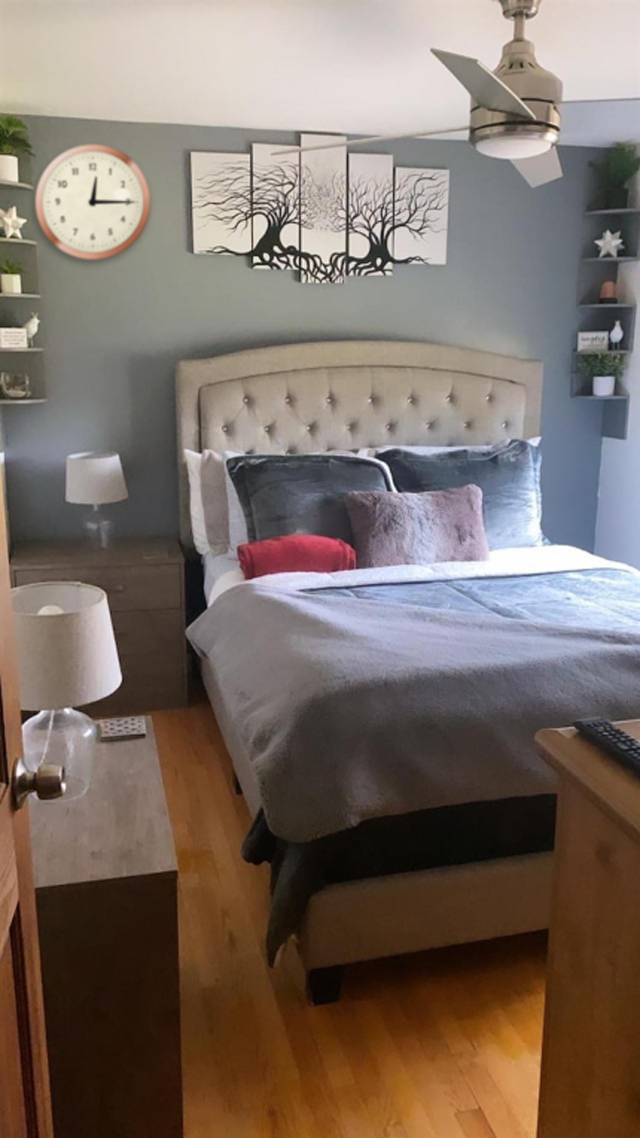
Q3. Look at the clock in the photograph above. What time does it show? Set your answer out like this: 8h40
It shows 12h15
